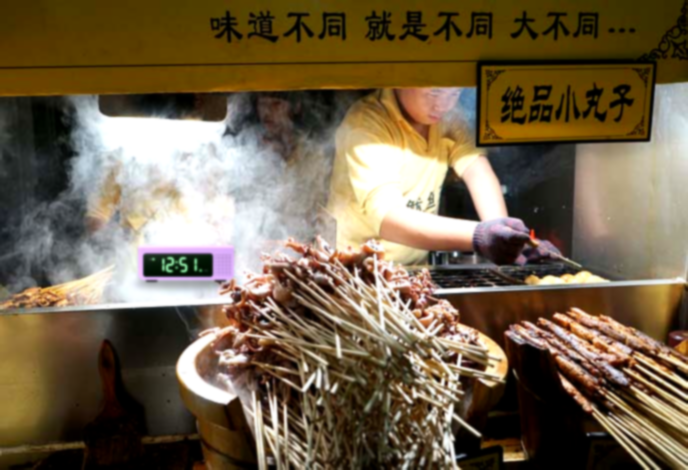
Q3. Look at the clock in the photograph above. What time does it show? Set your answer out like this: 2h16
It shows 12h51
